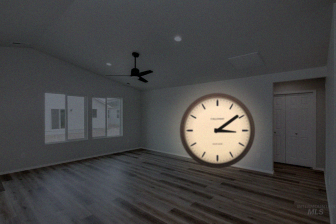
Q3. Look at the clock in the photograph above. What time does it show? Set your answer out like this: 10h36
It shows 3h09
